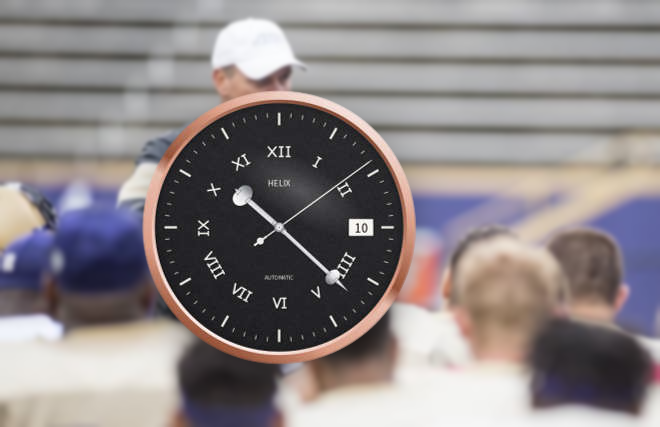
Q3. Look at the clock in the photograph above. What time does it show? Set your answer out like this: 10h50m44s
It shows 10h22m09s
